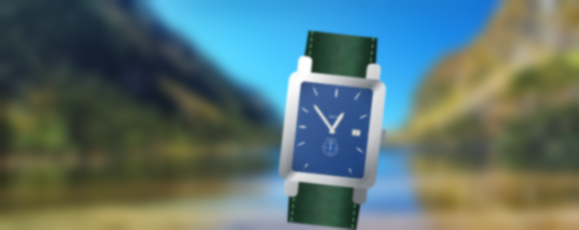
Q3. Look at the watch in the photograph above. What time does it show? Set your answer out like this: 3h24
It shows 12h53
